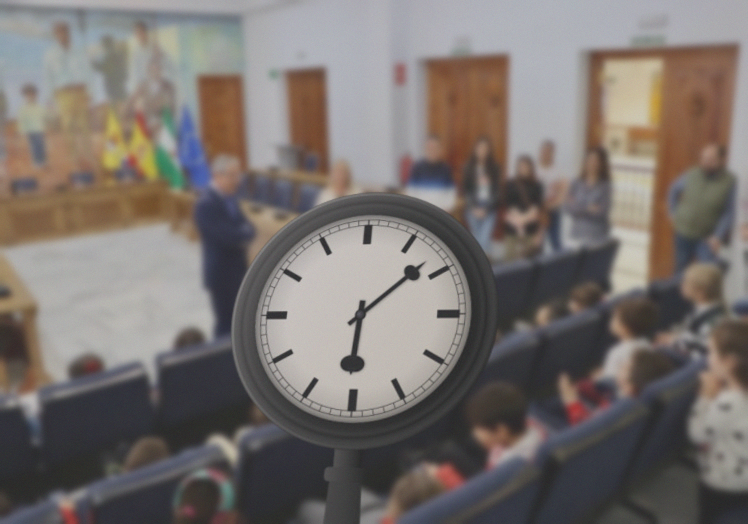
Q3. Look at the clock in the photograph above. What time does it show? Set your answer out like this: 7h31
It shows 6h08
